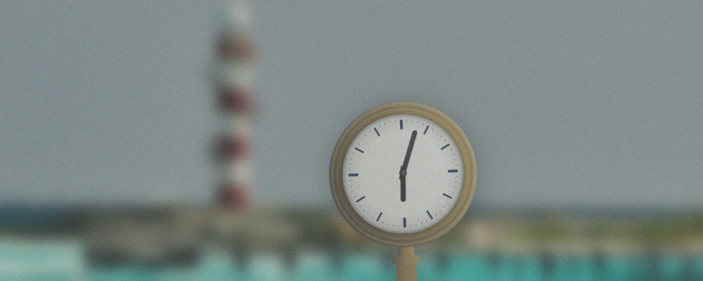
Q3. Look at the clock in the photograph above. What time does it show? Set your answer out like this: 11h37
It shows 6h03
